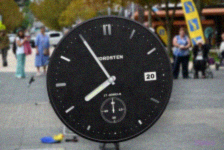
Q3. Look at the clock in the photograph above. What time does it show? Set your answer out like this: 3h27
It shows 7h55
